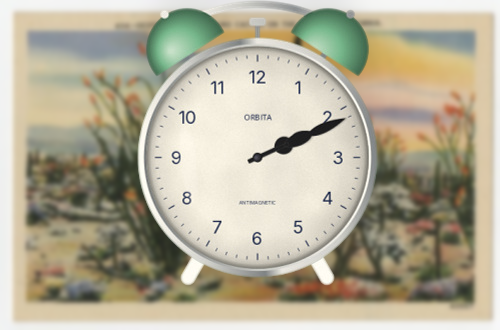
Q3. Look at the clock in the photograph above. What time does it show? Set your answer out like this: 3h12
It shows 2h11
